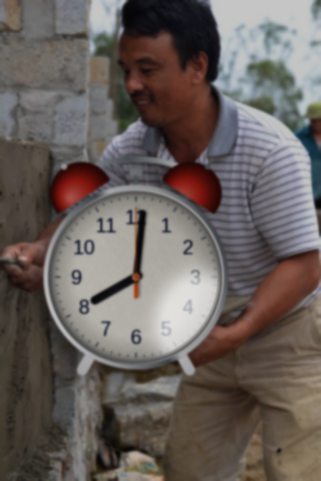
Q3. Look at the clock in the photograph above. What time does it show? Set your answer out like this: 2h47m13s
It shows 8h01m00s
